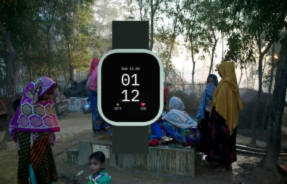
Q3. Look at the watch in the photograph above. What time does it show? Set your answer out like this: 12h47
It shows 1h12
